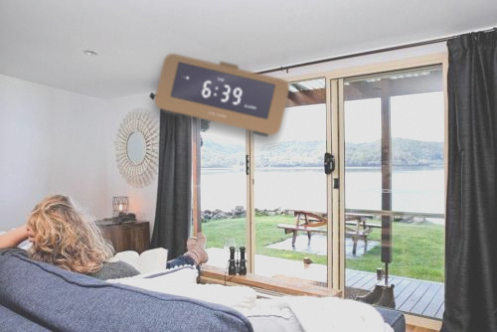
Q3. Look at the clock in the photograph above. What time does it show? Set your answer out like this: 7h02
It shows 6h39
